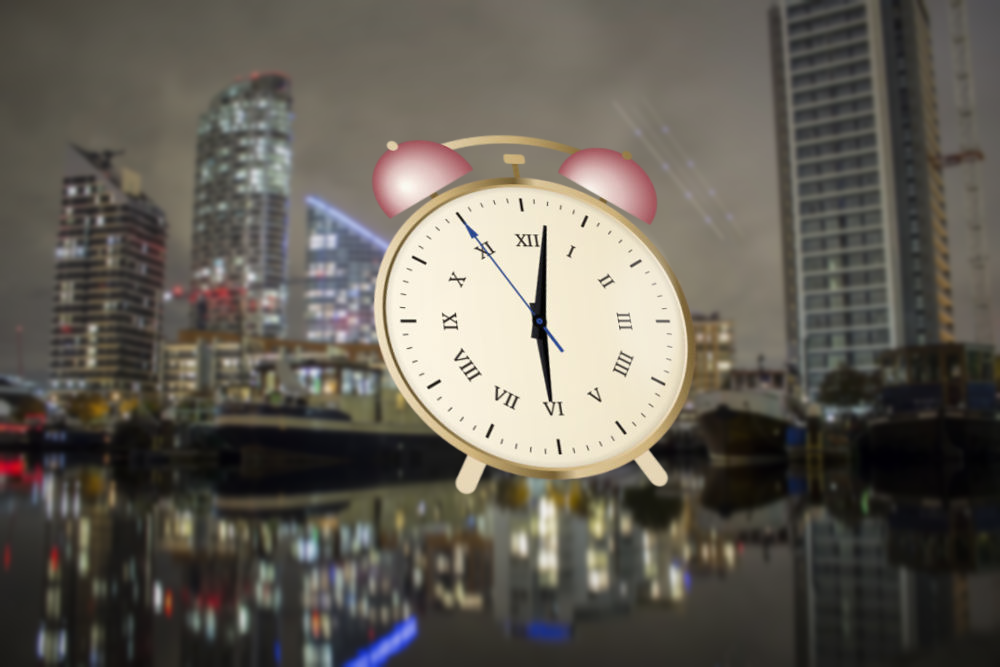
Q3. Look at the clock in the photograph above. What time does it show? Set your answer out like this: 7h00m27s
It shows 6h01m55s
